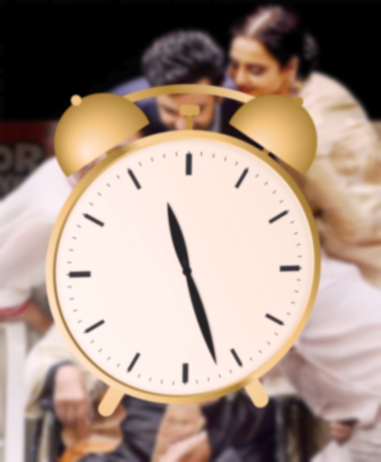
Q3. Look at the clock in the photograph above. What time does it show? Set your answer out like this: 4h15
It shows 11h27
